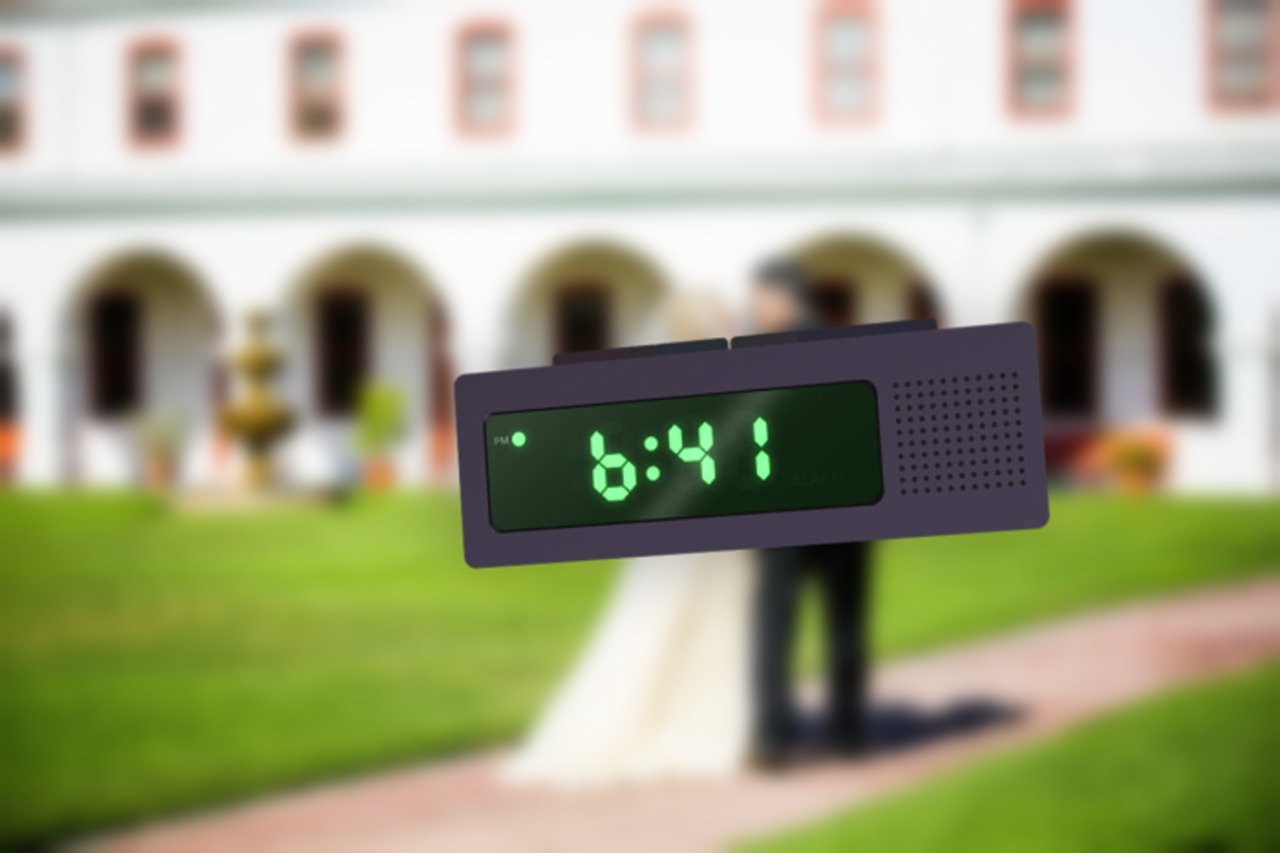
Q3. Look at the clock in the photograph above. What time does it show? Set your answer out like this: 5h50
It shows 6h41
